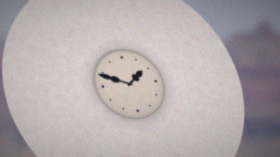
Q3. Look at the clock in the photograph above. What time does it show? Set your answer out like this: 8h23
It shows 1h49
